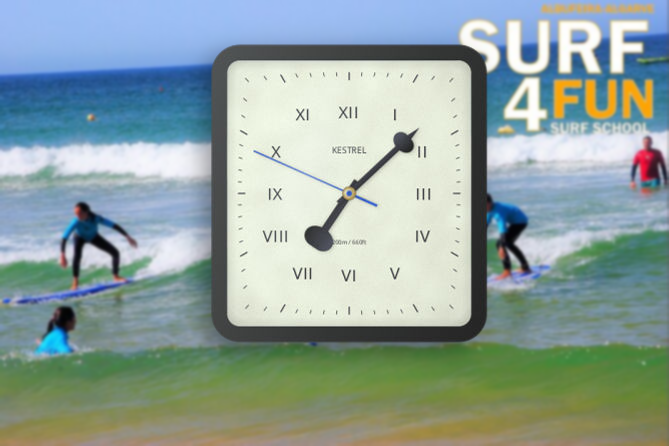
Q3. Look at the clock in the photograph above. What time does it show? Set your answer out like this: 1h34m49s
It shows 7h07m49s
